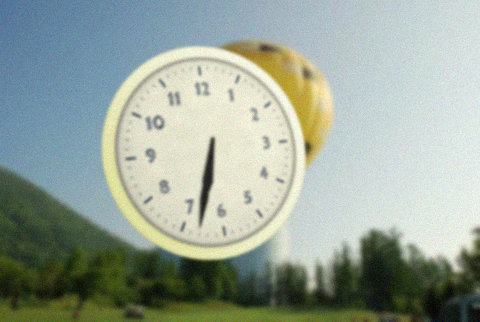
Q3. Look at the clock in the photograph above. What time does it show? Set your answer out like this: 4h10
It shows 6h33
